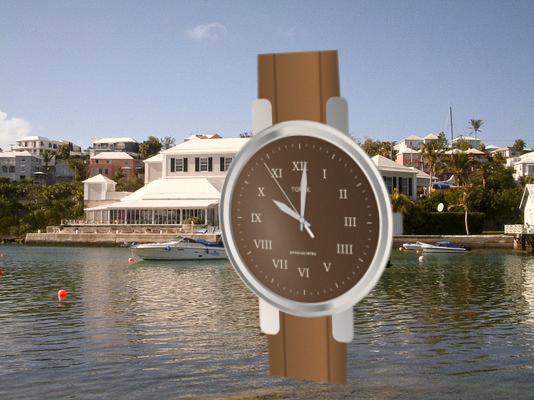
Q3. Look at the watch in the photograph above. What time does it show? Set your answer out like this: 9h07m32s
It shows 10h00m54s
